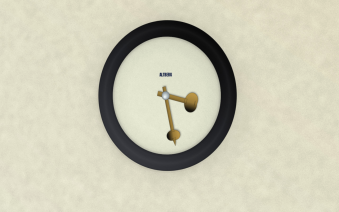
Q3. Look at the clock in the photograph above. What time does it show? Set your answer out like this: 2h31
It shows 3h28
